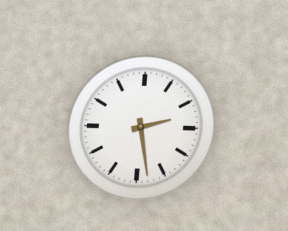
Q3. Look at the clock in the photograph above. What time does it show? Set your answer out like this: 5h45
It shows 2h28
